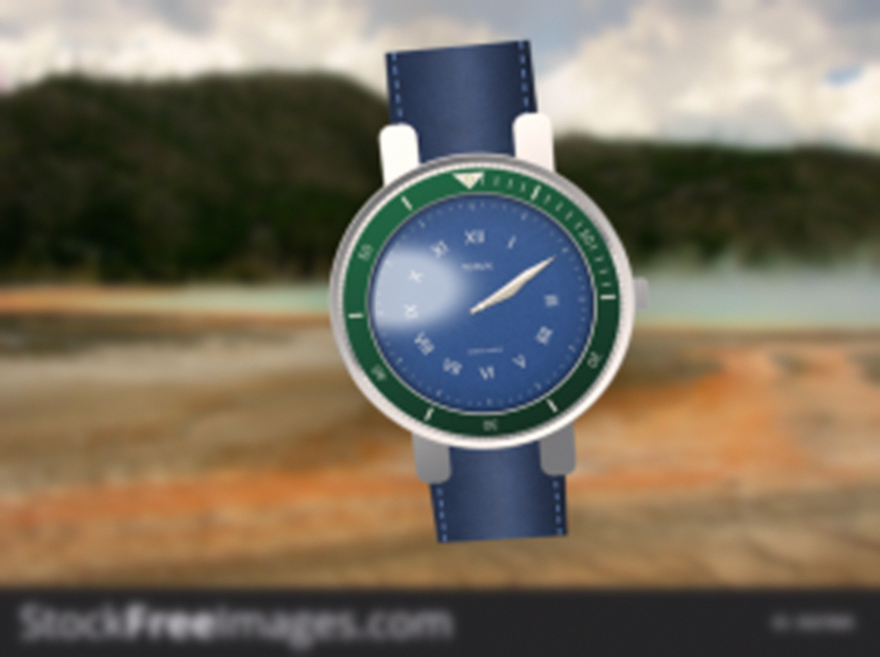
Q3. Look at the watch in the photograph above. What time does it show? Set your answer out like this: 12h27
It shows 2h10
